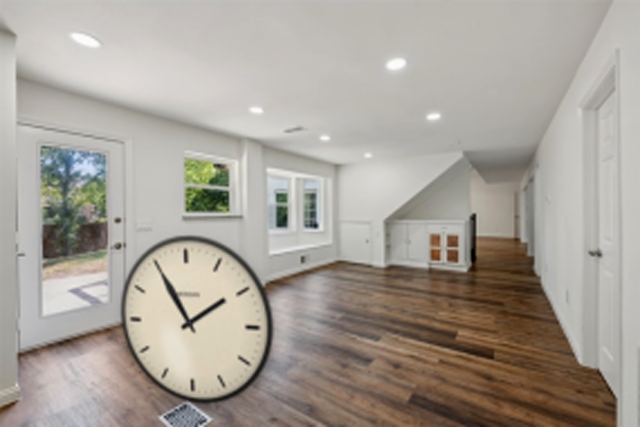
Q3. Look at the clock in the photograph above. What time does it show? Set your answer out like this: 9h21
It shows 1h55
